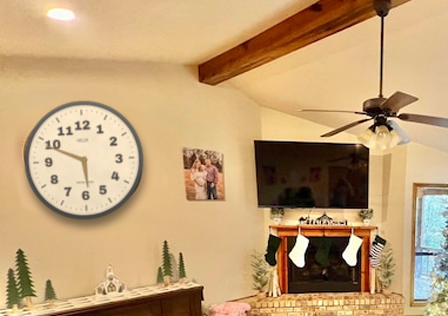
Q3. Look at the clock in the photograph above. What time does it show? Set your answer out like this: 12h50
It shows 5h49
